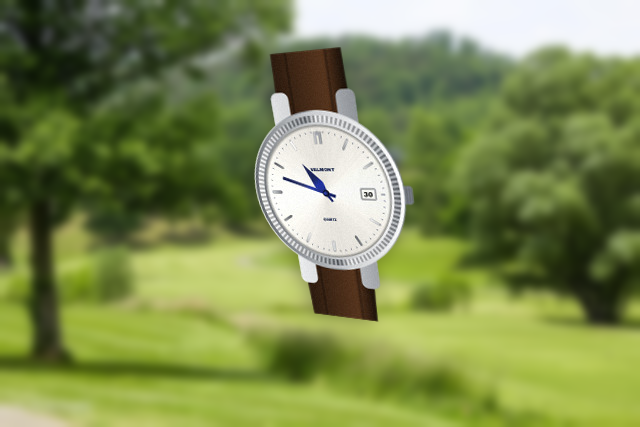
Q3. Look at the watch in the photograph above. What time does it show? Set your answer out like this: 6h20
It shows 10h48
